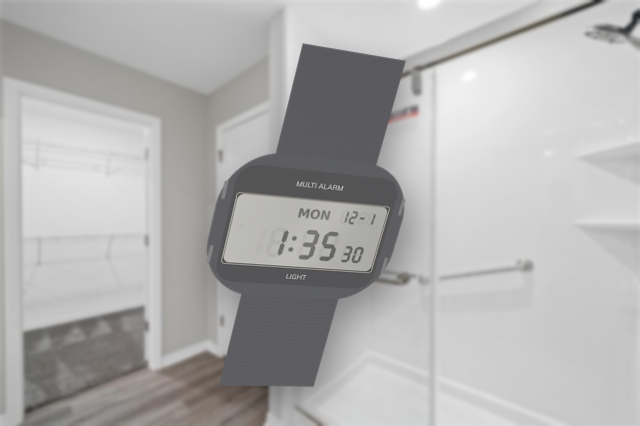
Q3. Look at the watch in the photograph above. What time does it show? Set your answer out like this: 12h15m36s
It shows 1h35m30s
